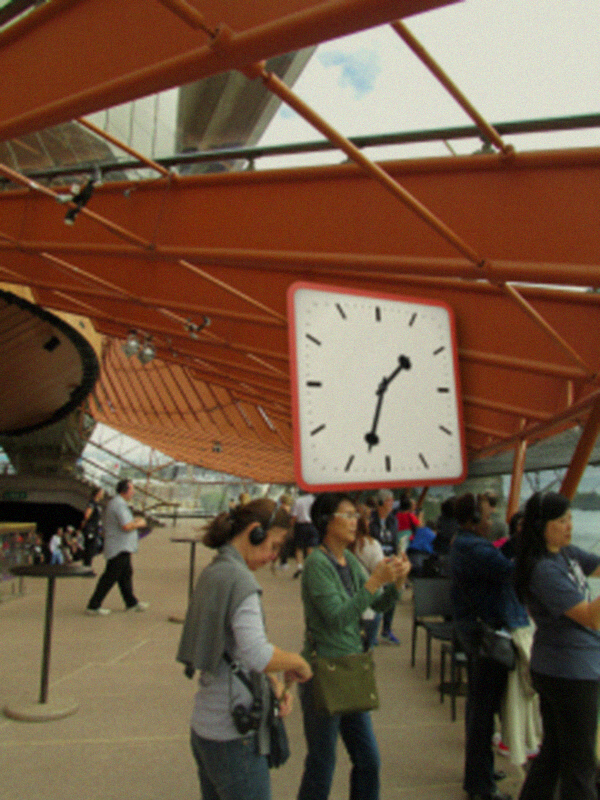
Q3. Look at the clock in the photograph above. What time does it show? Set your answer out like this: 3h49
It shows 1h33
